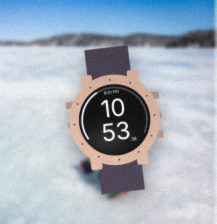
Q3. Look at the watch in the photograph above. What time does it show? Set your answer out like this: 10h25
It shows 10h53
